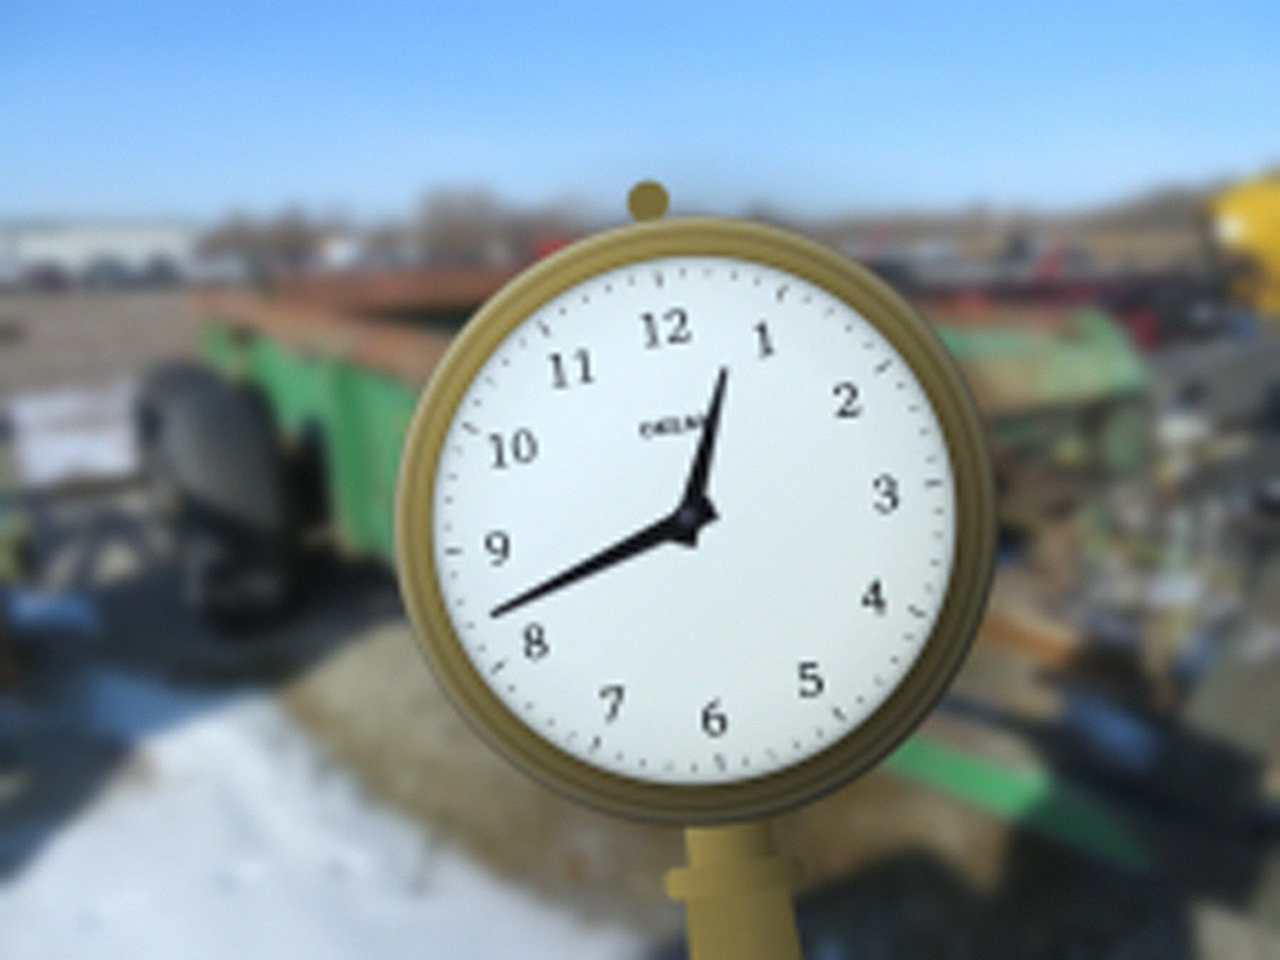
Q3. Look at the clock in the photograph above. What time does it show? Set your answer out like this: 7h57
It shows 12h42
